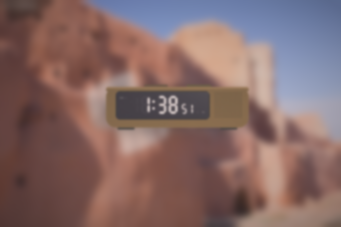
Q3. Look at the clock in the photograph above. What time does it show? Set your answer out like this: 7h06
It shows 1h38
